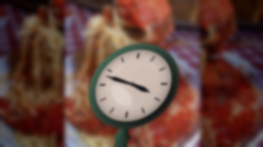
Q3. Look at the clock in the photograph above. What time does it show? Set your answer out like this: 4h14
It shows 3h48
